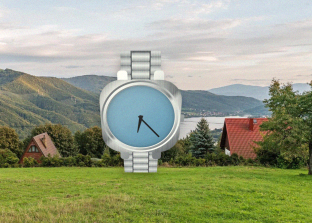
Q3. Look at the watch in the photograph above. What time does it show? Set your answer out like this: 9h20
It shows 6h23
